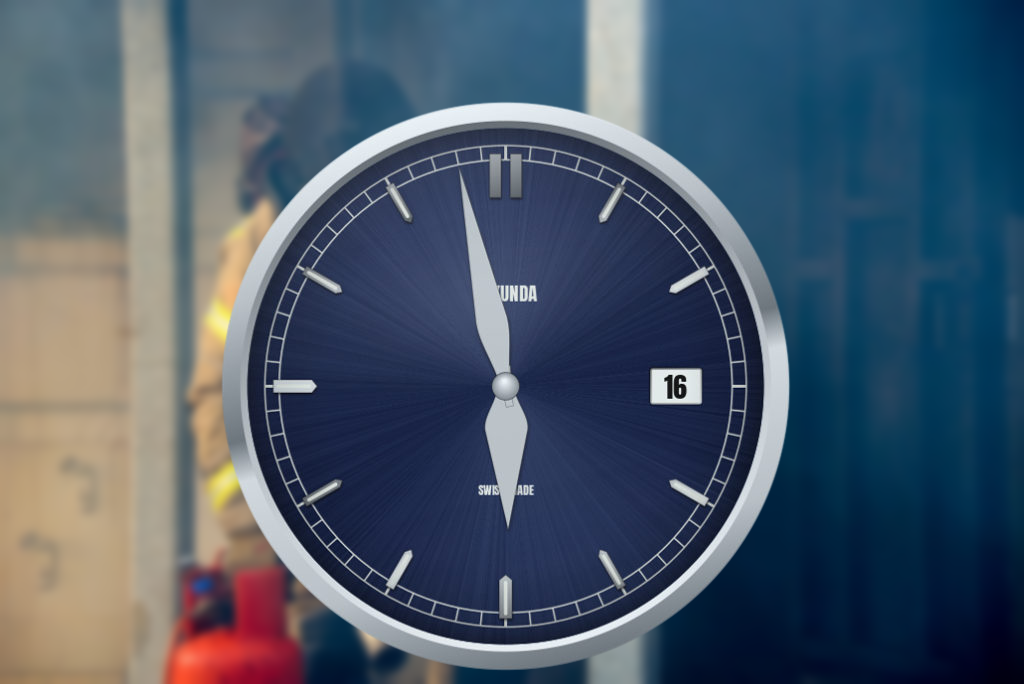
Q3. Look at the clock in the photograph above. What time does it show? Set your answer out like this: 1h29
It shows 5h58
